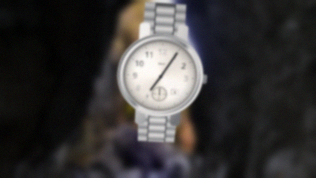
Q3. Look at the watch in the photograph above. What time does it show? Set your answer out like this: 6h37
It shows 7h05
